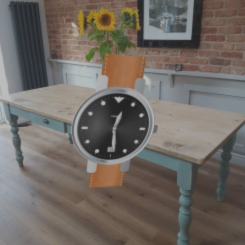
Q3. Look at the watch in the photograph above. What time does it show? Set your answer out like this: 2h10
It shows 12h29
